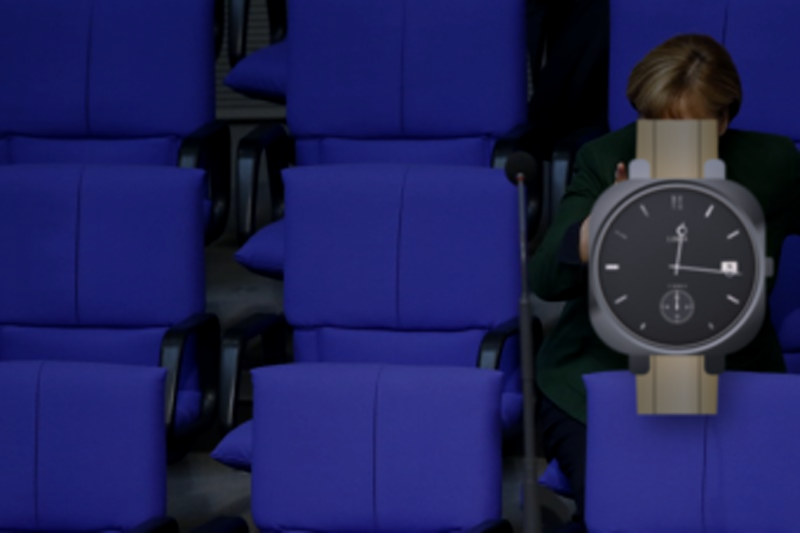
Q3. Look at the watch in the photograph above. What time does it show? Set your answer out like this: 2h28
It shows 12h16
